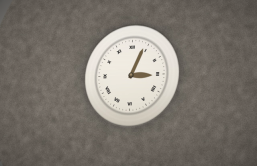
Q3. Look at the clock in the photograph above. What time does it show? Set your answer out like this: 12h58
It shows 3h04
